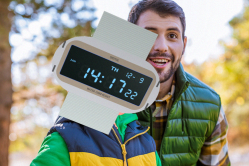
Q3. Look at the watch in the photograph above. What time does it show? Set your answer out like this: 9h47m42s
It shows 14h17m22s
